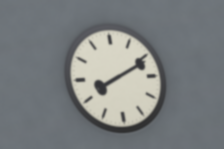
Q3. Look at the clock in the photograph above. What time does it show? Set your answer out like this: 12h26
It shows 8h11
